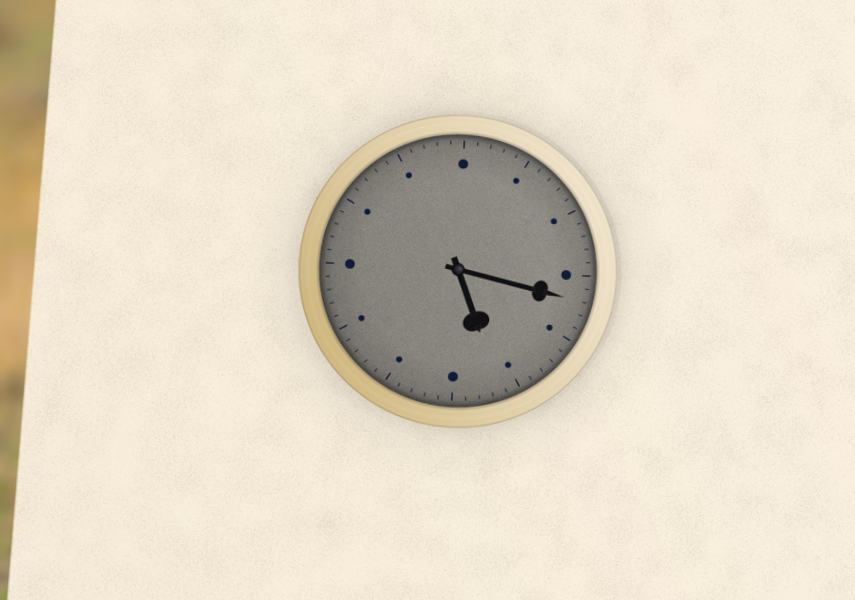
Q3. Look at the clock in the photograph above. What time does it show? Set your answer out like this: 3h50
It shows 5h17
